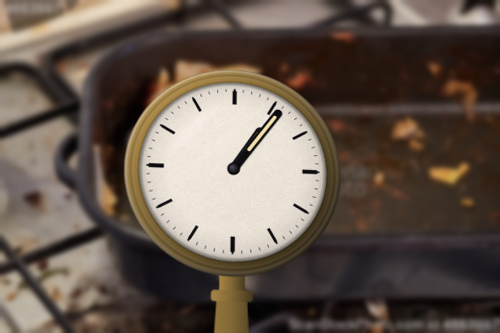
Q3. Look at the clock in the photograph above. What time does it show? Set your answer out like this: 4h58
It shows 1h06
